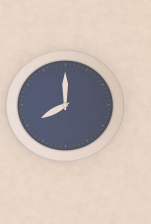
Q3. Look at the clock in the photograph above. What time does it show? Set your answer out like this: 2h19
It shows 8h00
